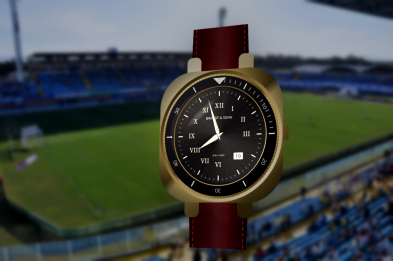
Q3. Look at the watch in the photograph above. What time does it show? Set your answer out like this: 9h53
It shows 7h57
